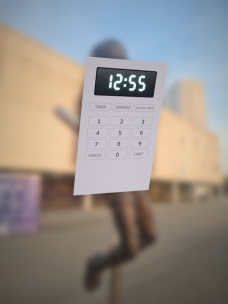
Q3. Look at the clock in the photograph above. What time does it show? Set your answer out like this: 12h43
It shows 12h55
